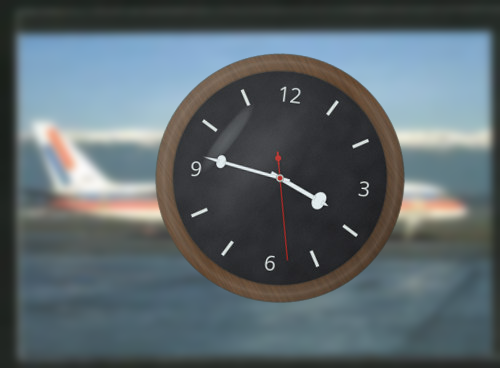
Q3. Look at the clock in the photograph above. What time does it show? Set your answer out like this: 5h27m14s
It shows 3h46m28s
